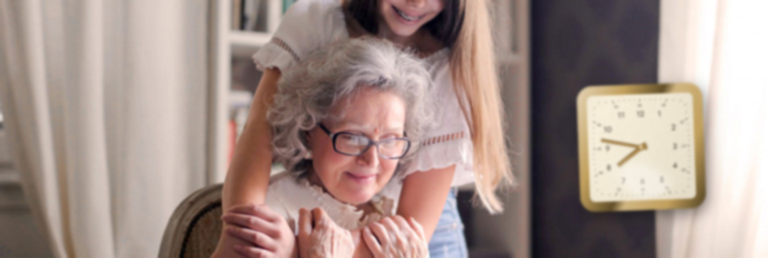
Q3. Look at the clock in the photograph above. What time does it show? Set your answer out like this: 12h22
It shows 7h47
